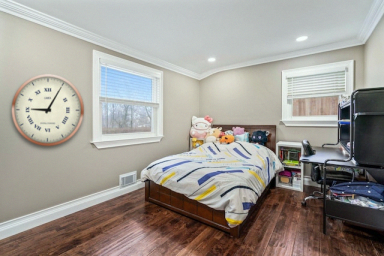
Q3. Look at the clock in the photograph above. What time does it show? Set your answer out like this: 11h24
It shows 9h05
